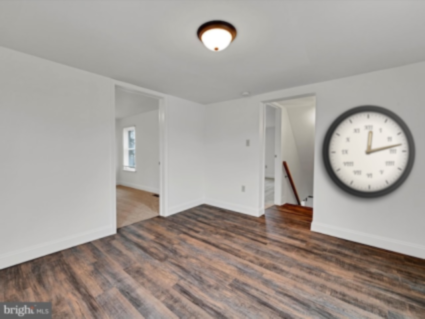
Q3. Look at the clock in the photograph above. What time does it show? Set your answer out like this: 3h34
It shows 12h13
